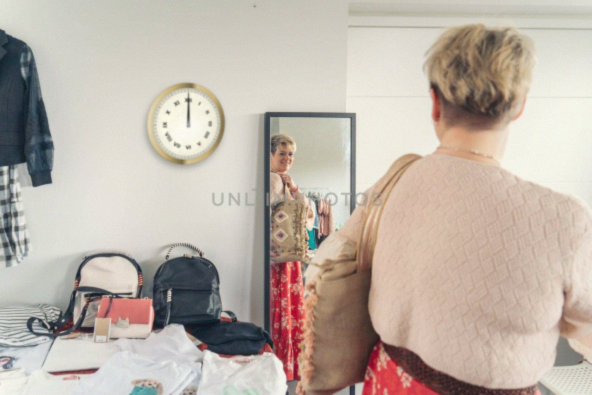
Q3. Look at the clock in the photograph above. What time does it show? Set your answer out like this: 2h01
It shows 12h00
